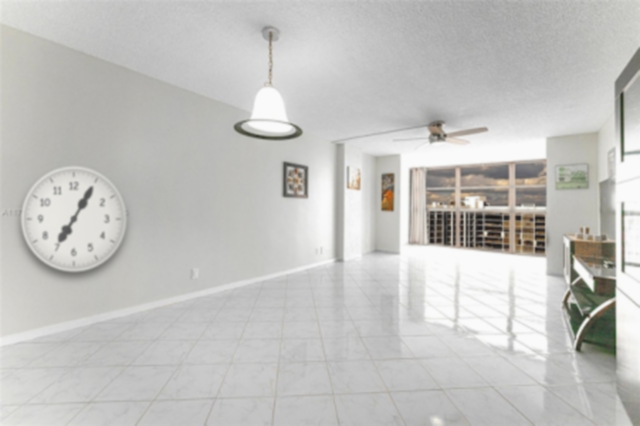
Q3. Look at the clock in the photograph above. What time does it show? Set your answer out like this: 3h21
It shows 7h05
